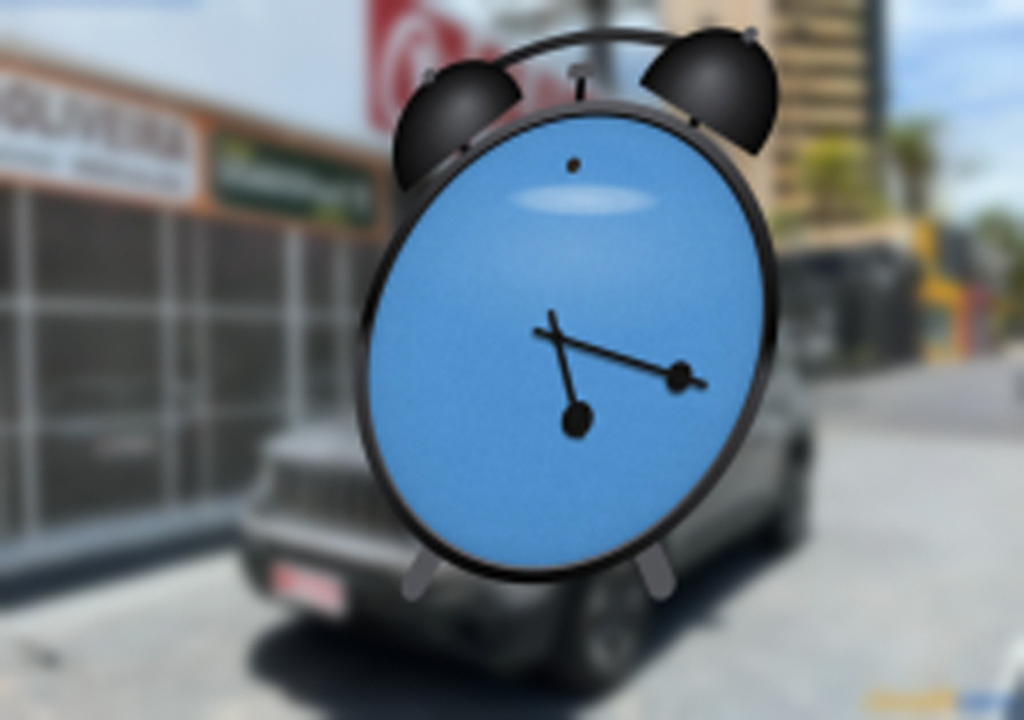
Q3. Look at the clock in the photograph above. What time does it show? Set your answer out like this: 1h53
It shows 5h18
